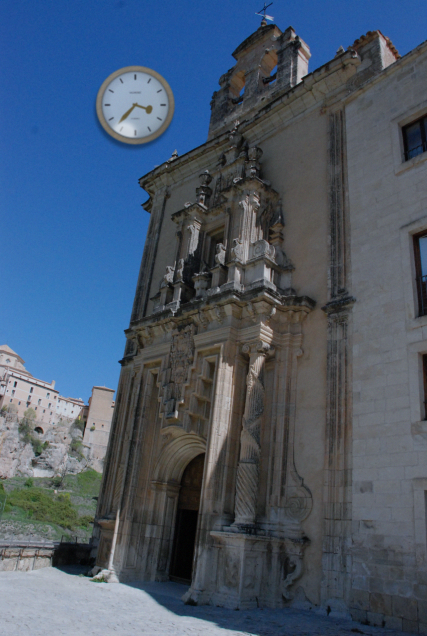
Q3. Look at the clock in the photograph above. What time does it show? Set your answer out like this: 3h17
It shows 3h37
